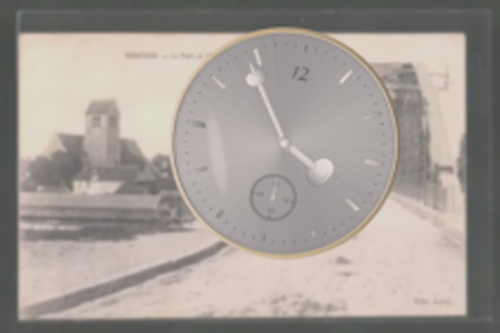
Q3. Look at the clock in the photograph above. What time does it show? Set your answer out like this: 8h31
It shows 3h54
